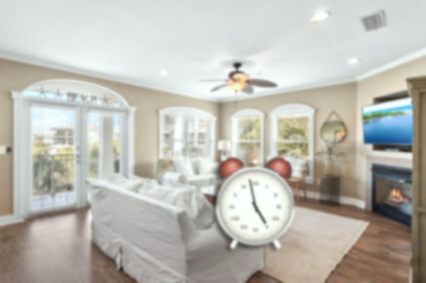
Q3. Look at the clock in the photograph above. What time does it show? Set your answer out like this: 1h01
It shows 4h58
